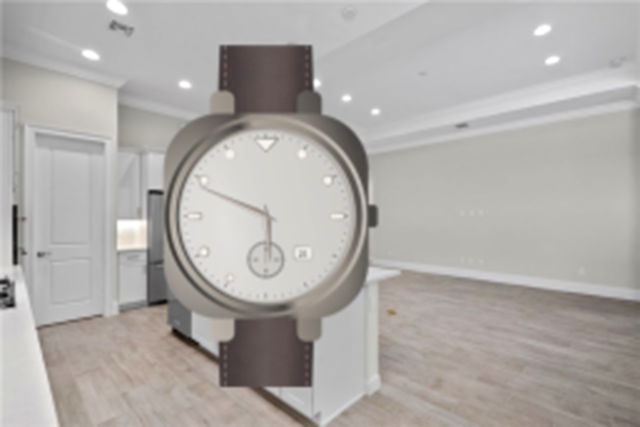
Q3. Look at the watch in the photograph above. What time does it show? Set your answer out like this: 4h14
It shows 5h49
